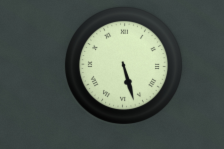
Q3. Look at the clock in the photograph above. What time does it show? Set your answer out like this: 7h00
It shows 5h27
